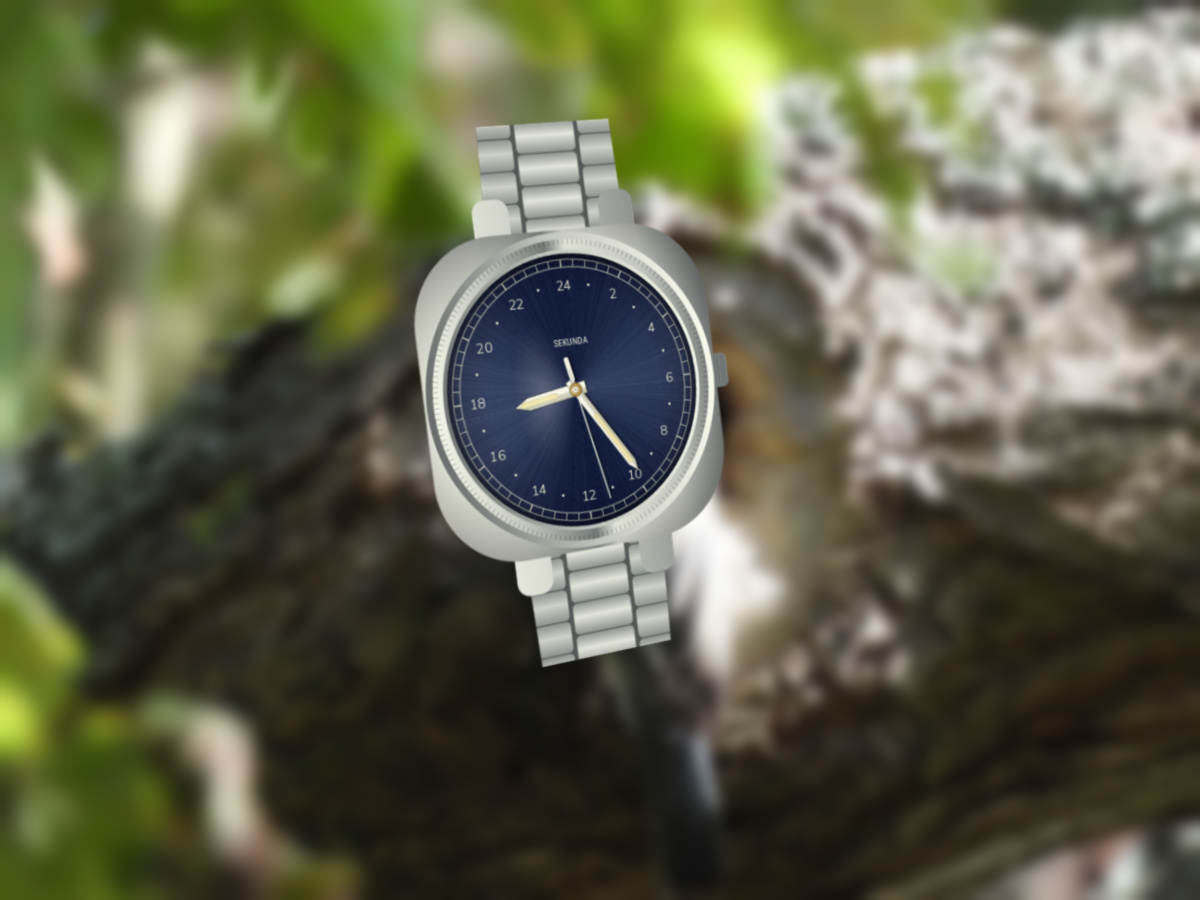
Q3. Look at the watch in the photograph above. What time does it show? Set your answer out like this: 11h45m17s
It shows 17h24m28s
